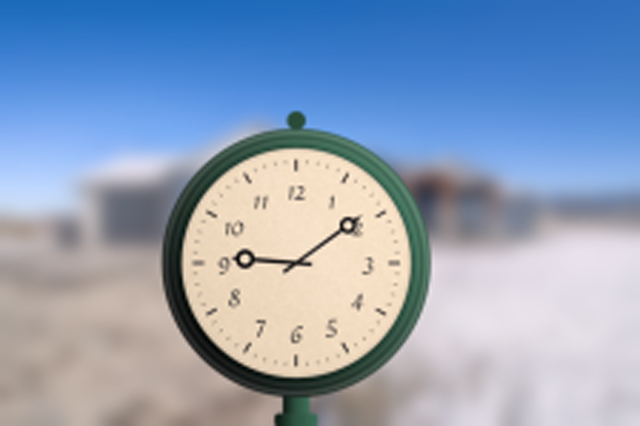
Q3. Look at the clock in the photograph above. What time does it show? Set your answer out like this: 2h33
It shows 9h09
